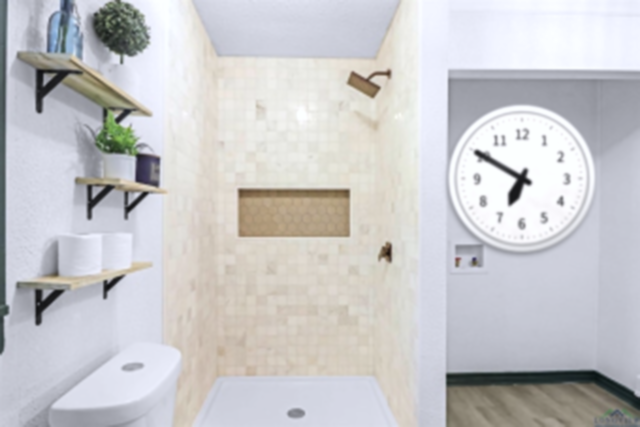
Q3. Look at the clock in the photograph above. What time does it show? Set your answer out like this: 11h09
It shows 6h50
